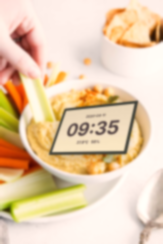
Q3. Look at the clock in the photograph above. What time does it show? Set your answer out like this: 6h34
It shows 9h35
